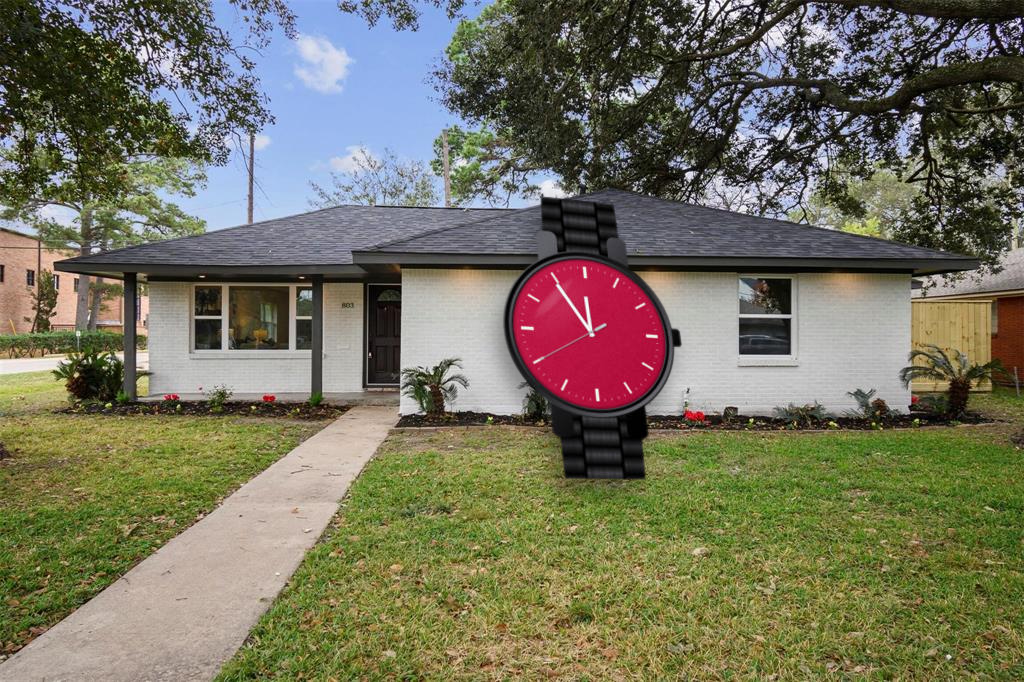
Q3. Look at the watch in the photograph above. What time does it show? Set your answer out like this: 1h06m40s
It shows 11h54m40s
